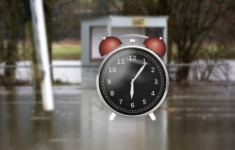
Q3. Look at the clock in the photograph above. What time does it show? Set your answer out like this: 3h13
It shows 6h06
